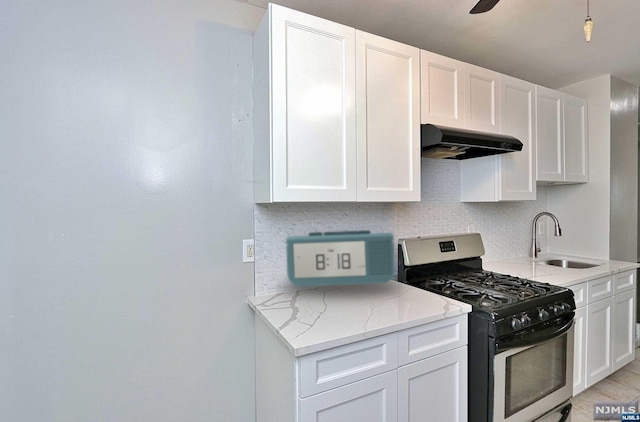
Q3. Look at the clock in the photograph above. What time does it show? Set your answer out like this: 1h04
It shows 8h18
